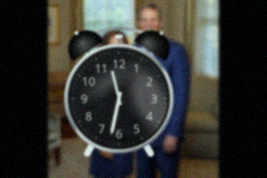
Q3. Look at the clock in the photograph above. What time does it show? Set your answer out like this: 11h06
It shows 11h32
